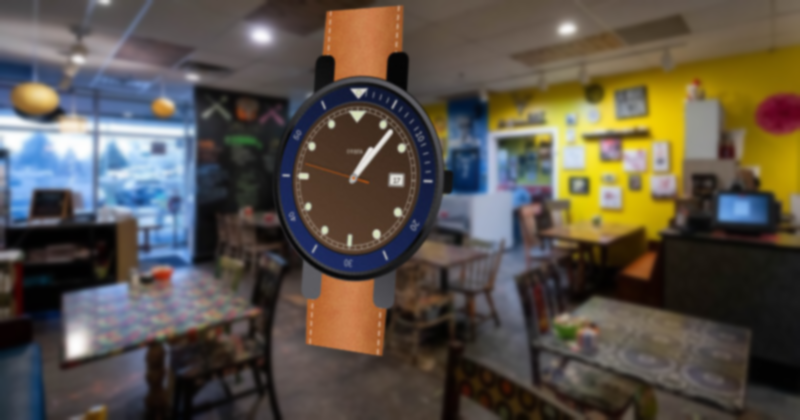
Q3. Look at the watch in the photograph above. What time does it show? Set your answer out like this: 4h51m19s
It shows 1h06m47s
